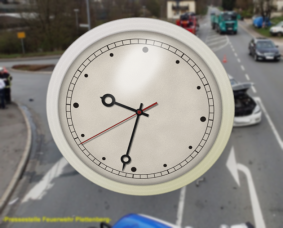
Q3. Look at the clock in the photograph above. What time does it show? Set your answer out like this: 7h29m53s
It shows 9h31m39s
